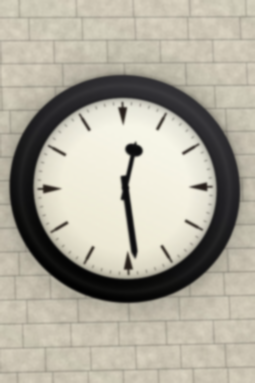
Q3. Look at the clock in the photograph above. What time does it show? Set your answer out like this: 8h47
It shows 12h29
